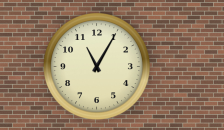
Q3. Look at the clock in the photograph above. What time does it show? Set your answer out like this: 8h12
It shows 11h05
